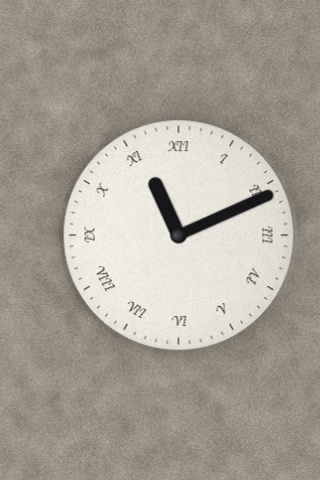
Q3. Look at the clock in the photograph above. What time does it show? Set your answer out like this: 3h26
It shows 11h11
